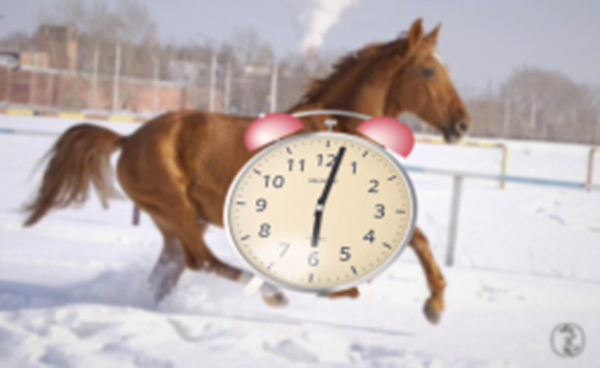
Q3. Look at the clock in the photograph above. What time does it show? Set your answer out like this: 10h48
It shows 6h02
